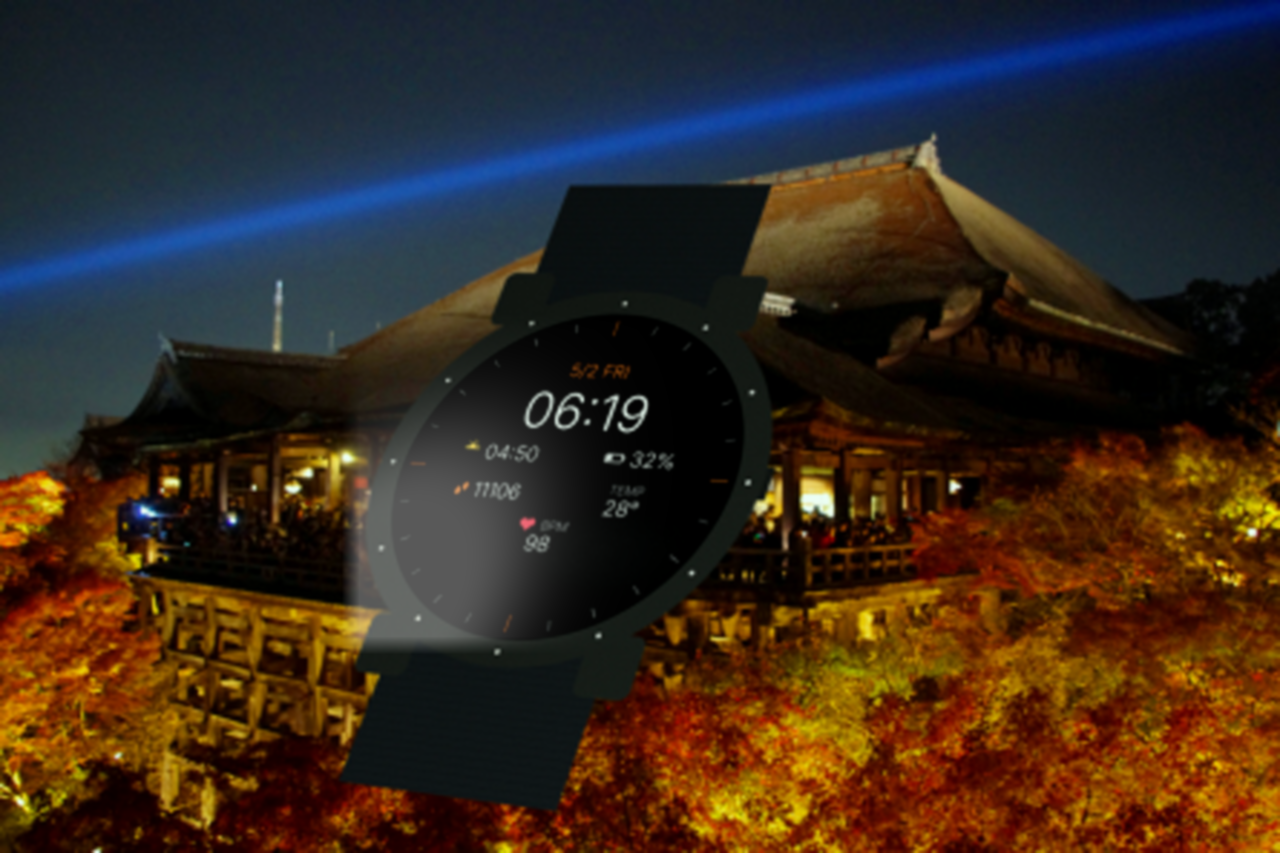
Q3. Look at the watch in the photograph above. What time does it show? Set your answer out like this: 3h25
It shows 6h19
